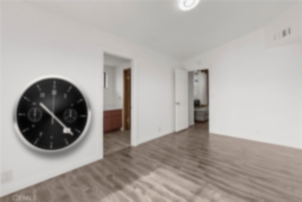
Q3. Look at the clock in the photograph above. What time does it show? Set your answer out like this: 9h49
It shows 10h22
